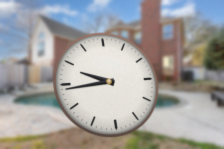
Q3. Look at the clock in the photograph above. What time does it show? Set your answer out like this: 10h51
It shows 9h44
